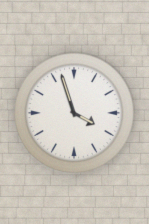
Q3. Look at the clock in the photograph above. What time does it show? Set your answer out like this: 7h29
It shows 3h57
